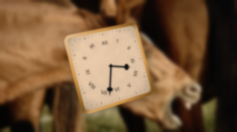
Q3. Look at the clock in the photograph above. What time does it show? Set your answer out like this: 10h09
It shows 3h33
